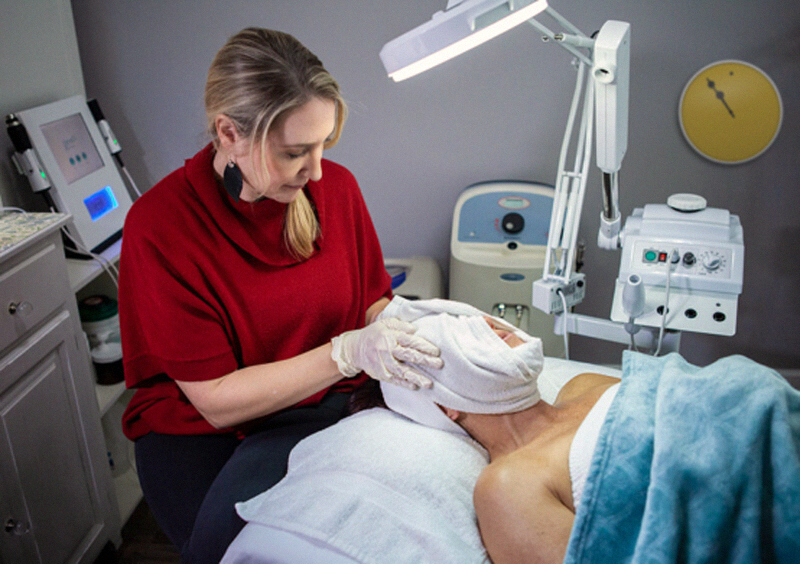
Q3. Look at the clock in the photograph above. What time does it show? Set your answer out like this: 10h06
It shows 10h54
